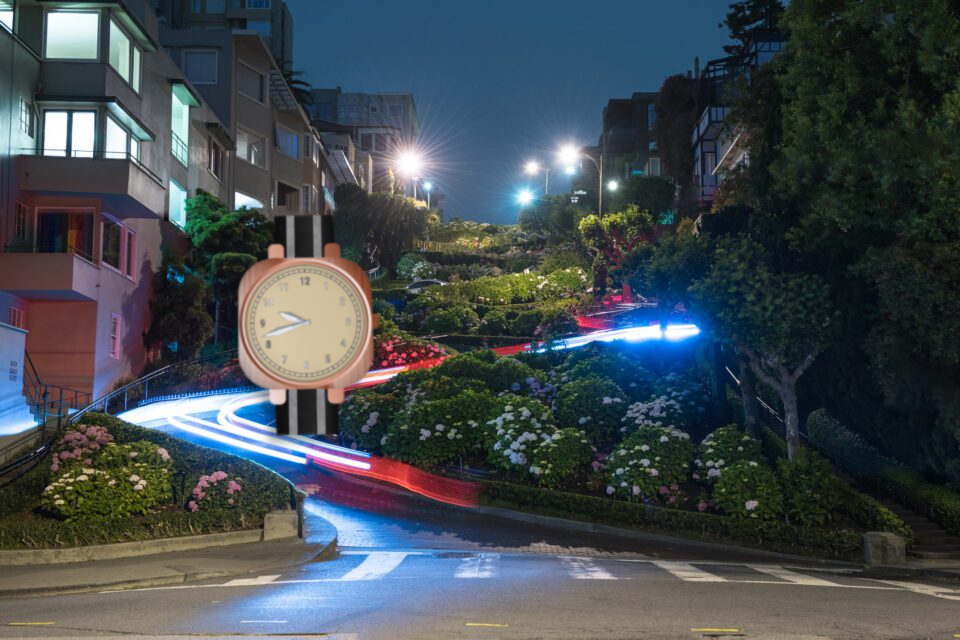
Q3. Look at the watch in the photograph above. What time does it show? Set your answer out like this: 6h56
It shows 9h42
